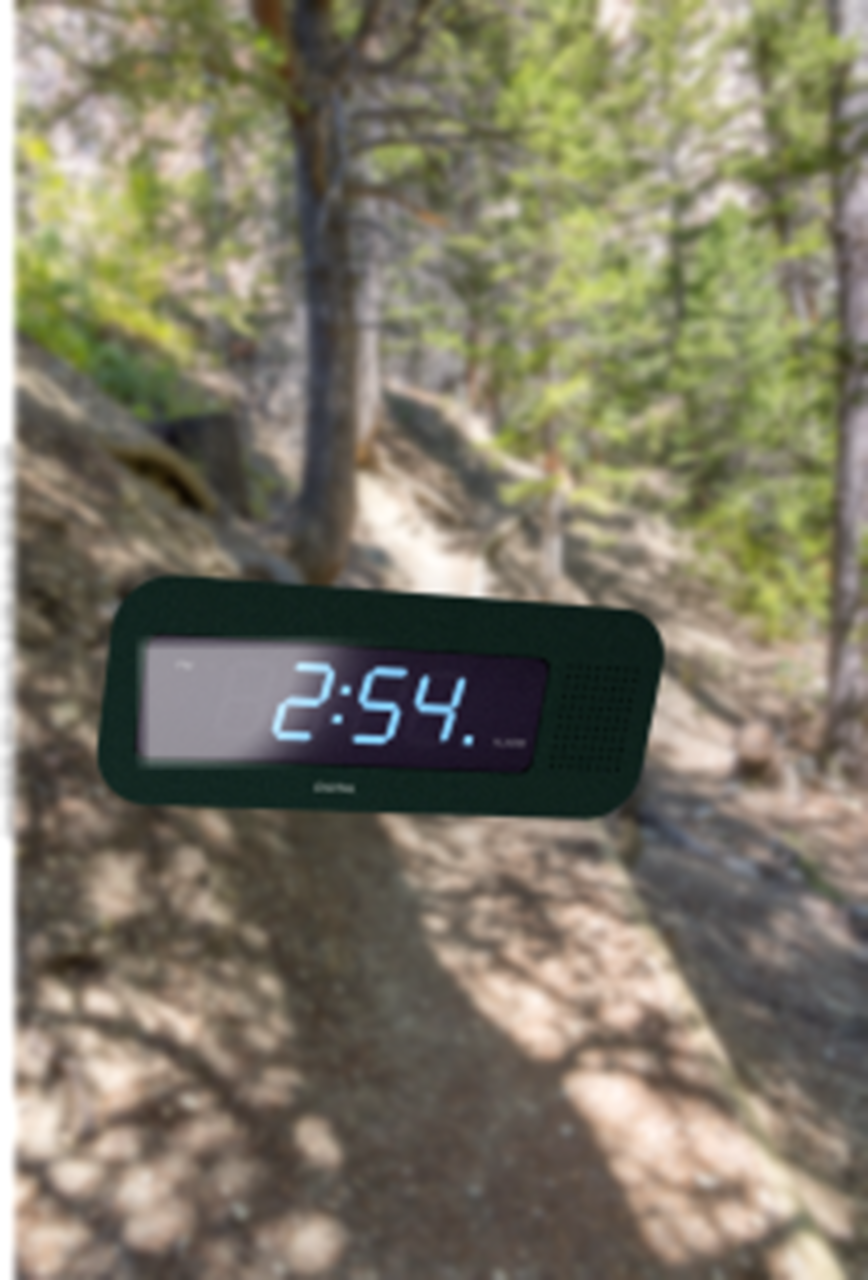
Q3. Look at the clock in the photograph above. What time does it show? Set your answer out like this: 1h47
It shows 2h54
